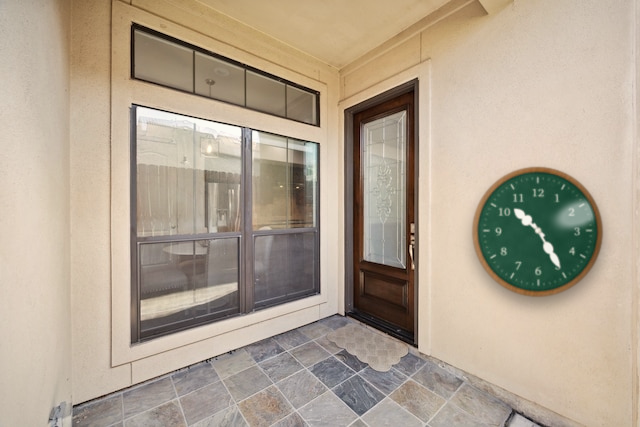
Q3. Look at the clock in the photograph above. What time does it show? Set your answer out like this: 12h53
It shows 10h25
